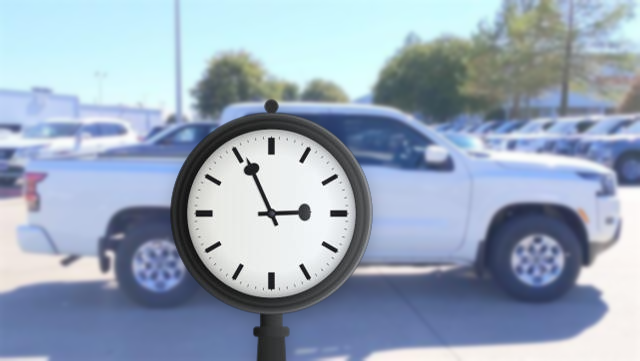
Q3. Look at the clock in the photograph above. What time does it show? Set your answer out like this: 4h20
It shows 2h56
